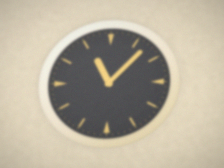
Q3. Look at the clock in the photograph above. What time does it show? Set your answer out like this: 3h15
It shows 11h07
